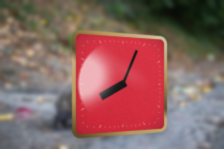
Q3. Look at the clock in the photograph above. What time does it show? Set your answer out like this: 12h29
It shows 8h04
